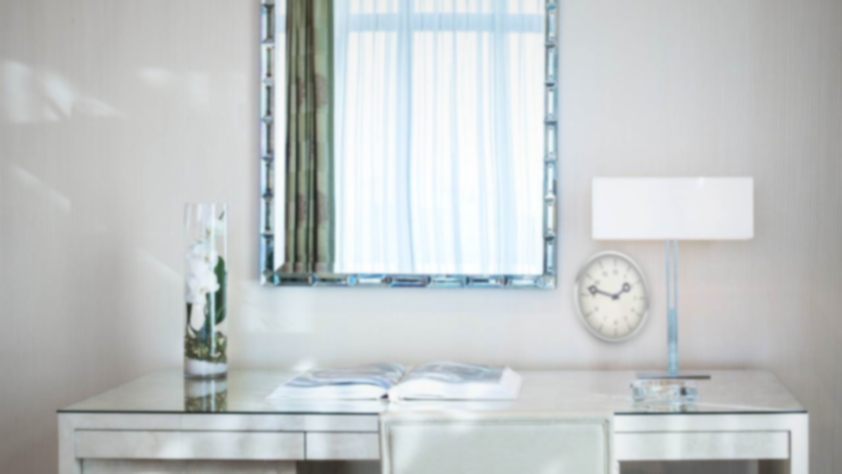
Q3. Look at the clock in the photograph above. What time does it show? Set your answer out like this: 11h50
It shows 1h47
